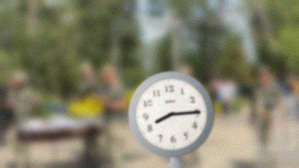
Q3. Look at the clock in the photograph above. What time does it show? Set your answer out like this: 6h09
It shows 8h15
